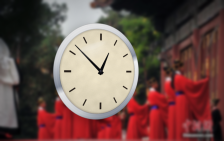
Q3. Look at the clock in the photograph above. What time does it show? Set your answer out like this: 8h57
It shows 12h52
